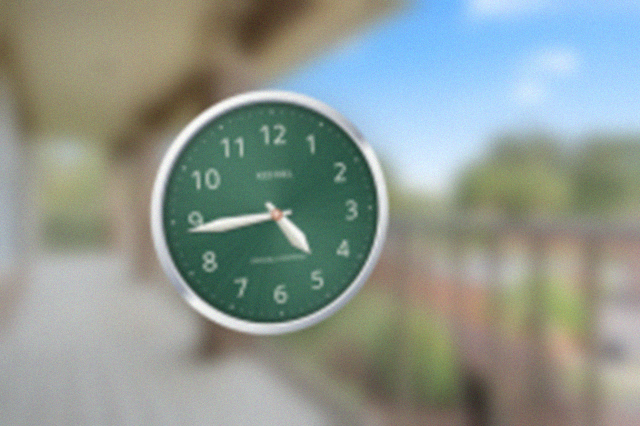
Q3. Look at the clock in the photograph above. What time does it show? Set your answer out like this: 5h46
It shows 4h44
